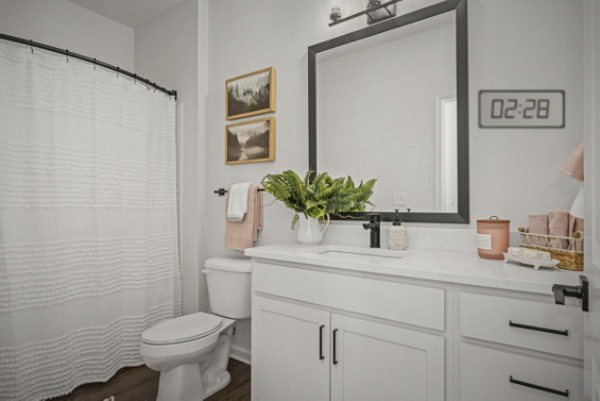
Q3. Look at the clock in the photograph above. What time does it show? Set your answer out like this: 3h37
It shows 2h28
